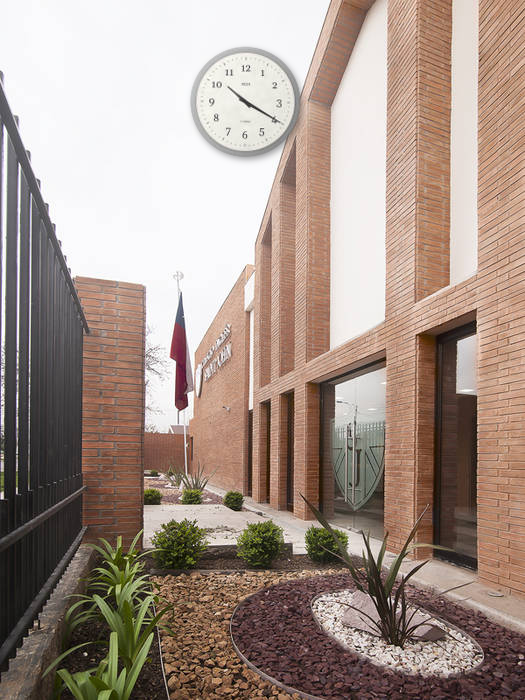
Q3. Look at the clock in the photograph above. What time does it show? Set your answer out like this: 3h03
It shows 10h20
